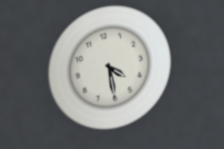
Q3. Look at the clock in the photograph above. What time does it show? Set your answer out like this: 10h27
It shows 4h30
